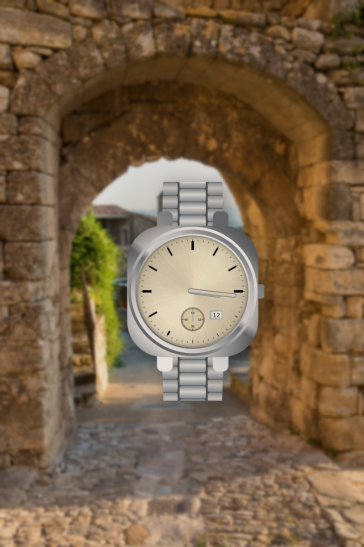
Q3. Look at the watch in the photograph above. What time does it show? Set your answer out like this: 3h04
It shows 3h16
